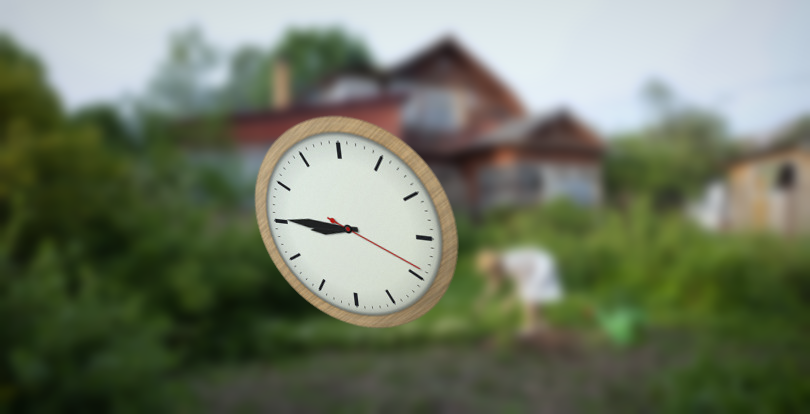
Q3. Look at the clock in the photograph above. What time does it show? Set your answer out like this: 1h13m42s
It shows 8h45m19s
